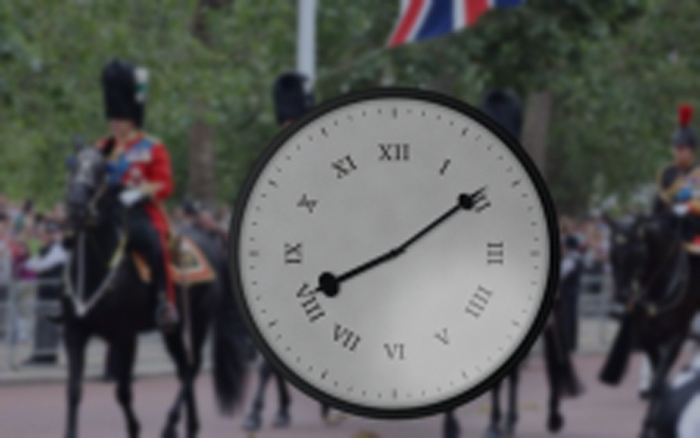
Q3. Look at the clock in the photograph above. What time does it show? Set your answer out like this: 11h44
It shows 8h09
